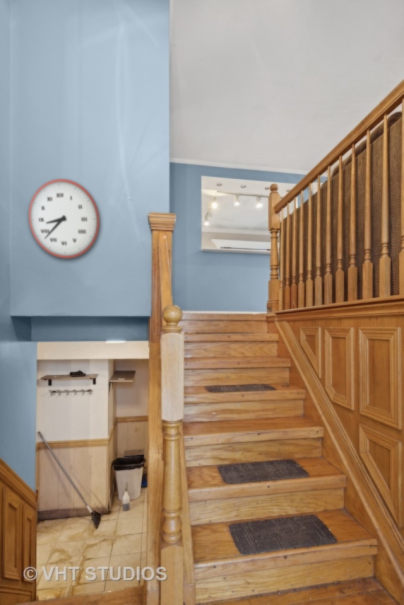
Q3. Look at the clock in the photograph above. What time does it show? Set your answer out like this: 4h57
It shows 8h38
